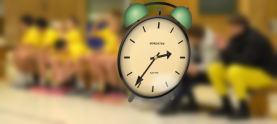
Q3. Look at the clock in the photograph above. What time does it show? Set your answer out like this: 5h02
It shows 2h36
